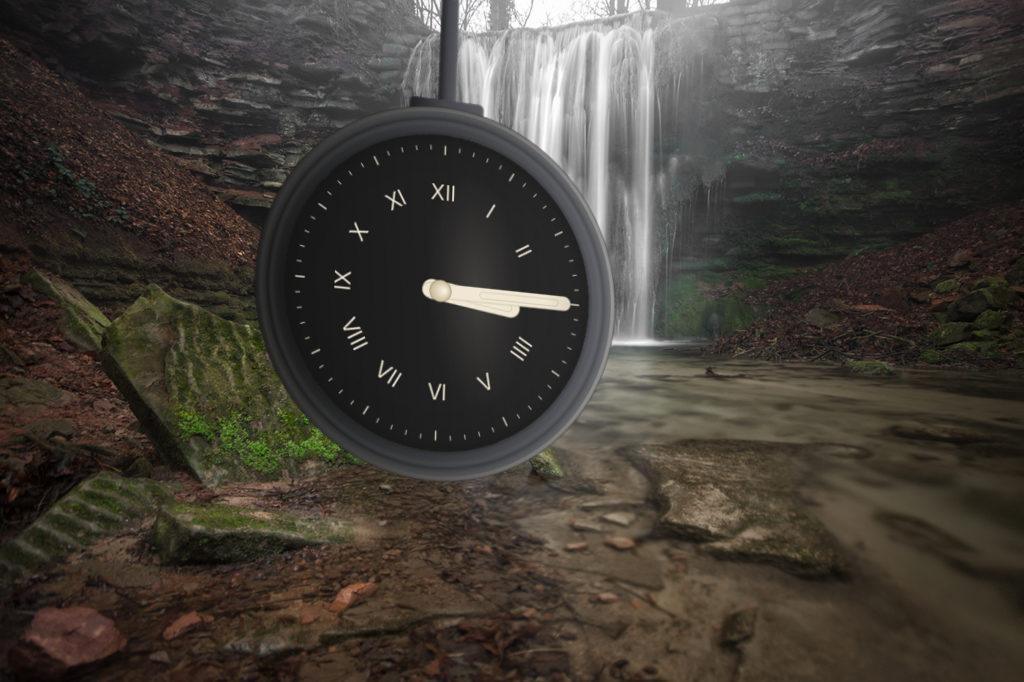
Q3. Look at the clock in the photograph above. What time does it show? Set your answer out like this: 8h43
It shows 3h15
